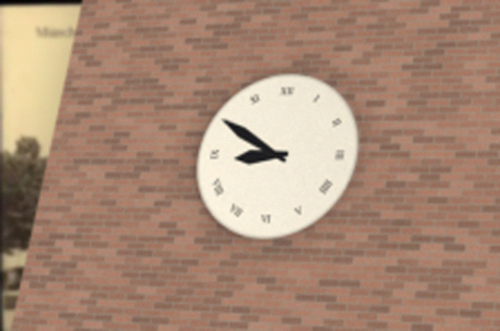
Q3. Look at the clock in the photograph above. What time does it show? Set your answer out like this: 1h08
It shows 8h50
